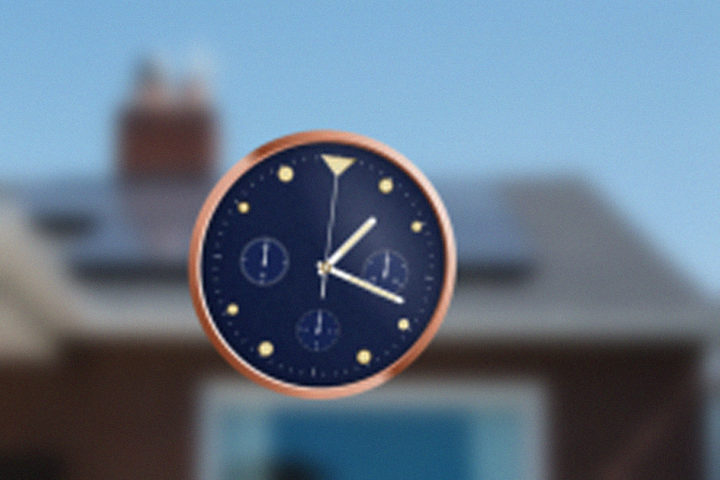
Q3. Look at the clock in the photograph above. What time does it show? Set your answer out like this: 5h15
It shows 1h18
